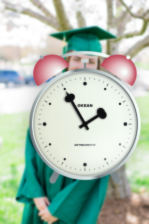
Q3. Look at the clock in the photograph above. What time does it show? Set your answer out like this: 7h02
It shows 1h55
